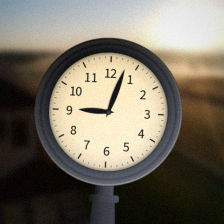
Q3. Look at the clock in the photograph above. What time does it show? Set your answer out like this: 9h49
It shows 9h03
